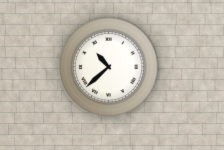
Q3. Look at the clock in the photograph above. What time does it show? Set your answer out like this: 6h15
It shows 10h38
